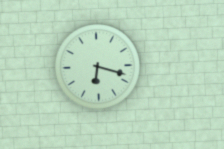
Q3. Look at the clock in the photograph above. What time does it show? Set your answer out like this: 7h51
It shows 6h18
